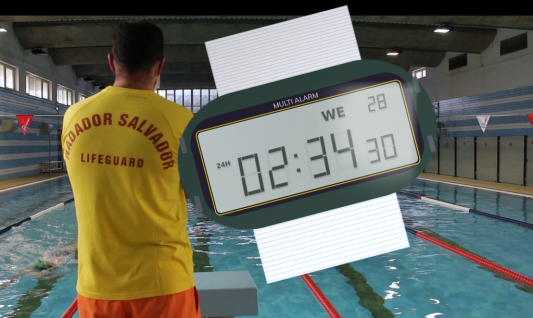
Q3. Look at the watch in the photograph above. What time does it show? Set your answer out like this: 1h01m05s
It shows 2h34m30s
